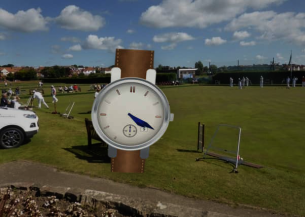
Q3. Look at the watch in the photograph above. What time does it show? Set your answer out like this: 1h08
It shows 4h20
